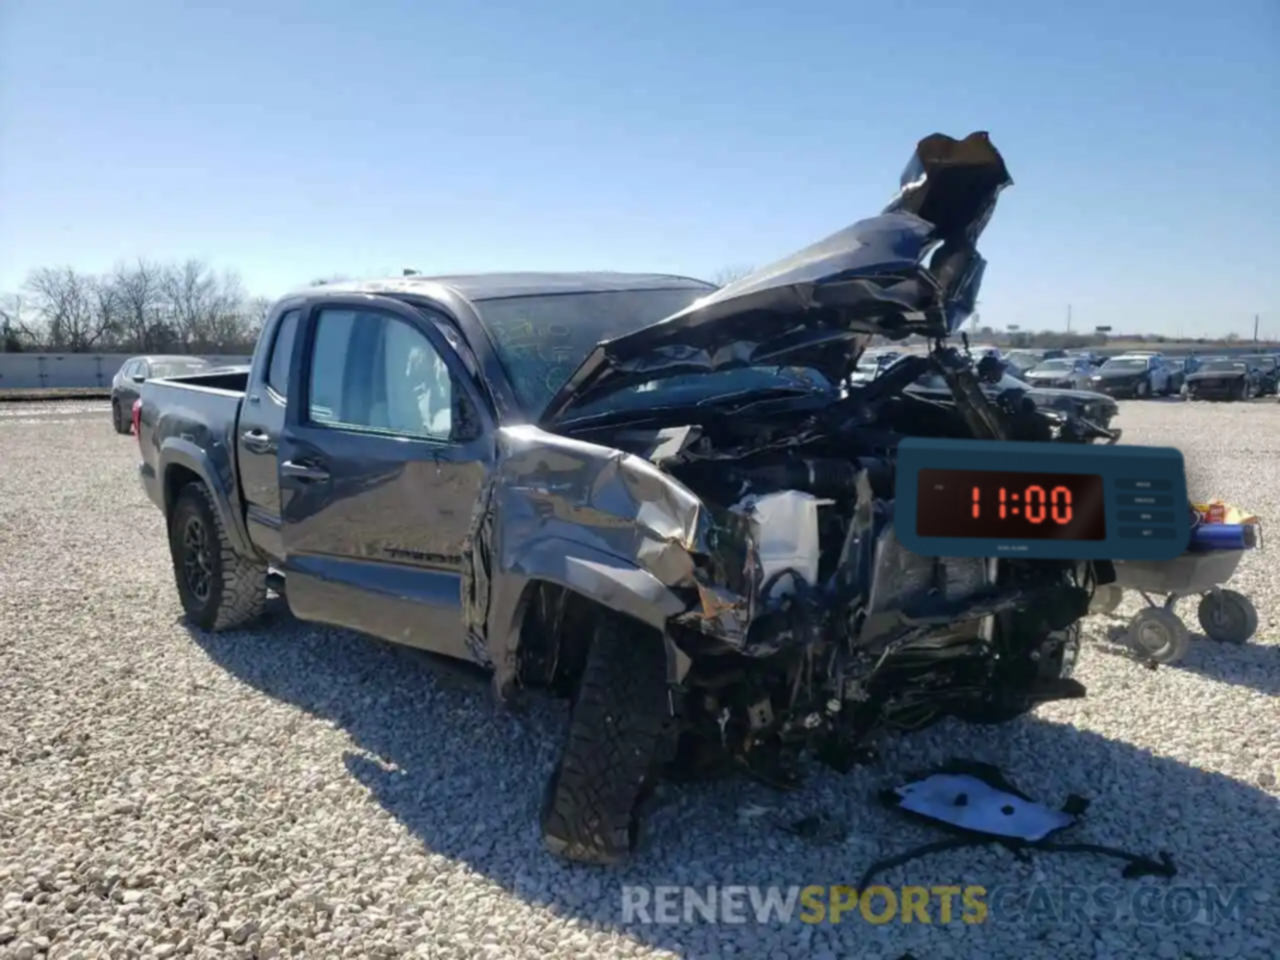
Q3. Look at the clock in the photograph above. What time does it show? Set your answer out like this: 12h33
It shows 11h00
